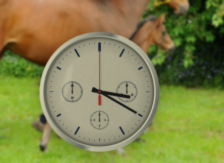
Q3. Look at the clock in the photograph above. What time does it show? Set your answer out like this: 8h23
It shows 3h20
